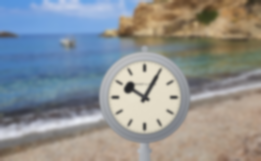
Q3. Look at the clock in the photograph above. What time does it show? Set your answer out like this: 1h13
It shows 10h05
